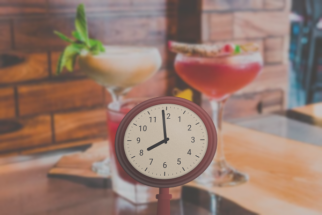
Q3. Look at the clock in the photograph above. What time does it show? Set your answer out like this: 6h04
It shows 7h59
